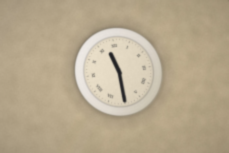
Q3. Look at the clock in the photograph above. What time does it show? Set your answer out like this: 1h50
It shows 11h30
